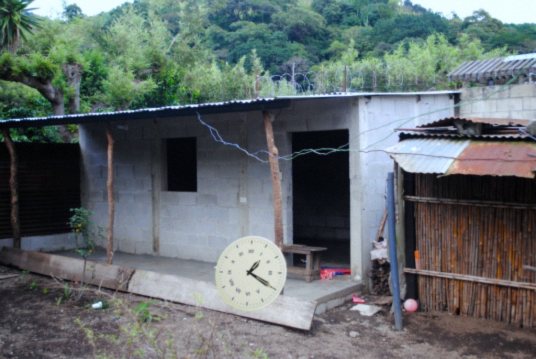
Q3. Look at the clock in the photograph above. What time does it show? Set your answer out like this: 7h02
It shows 1h20
